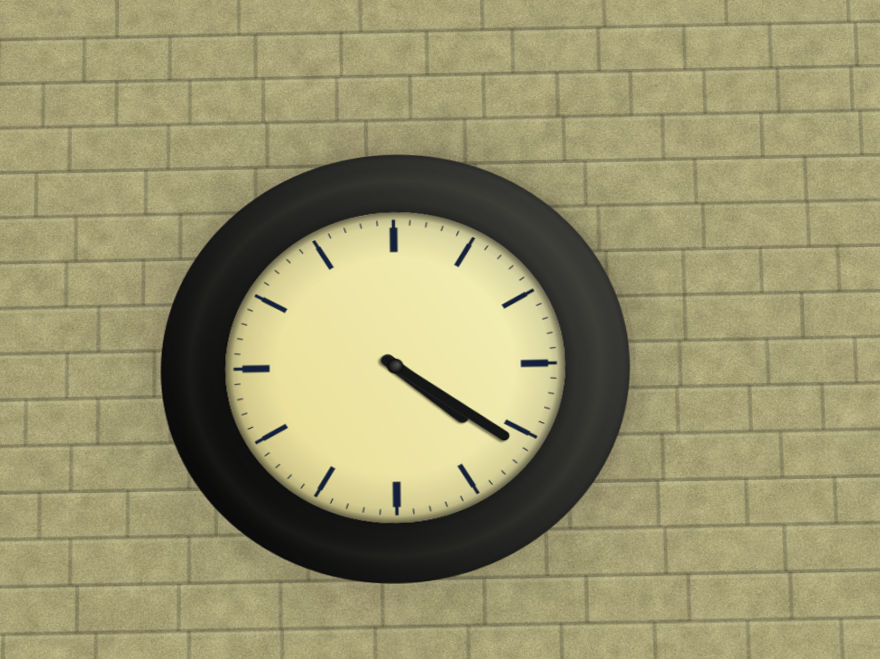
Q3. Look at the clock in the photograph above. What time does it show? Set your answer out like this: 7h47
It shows 4h21
